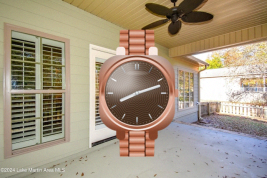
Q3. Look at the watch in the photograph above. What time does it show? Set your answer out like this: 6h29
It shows 8h12
